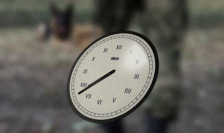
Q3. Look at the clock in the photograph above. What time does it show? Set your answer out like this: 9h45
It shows 7h38
